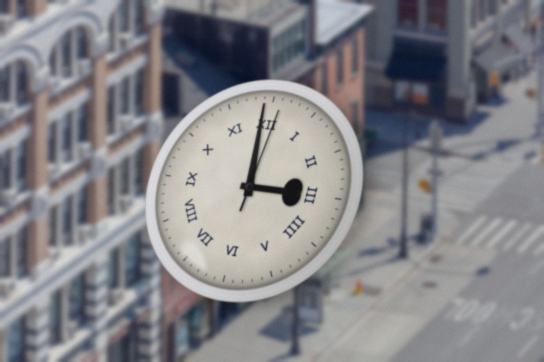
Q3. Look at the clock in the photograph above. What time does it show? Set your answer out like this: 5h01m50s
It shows 2h59m01s
